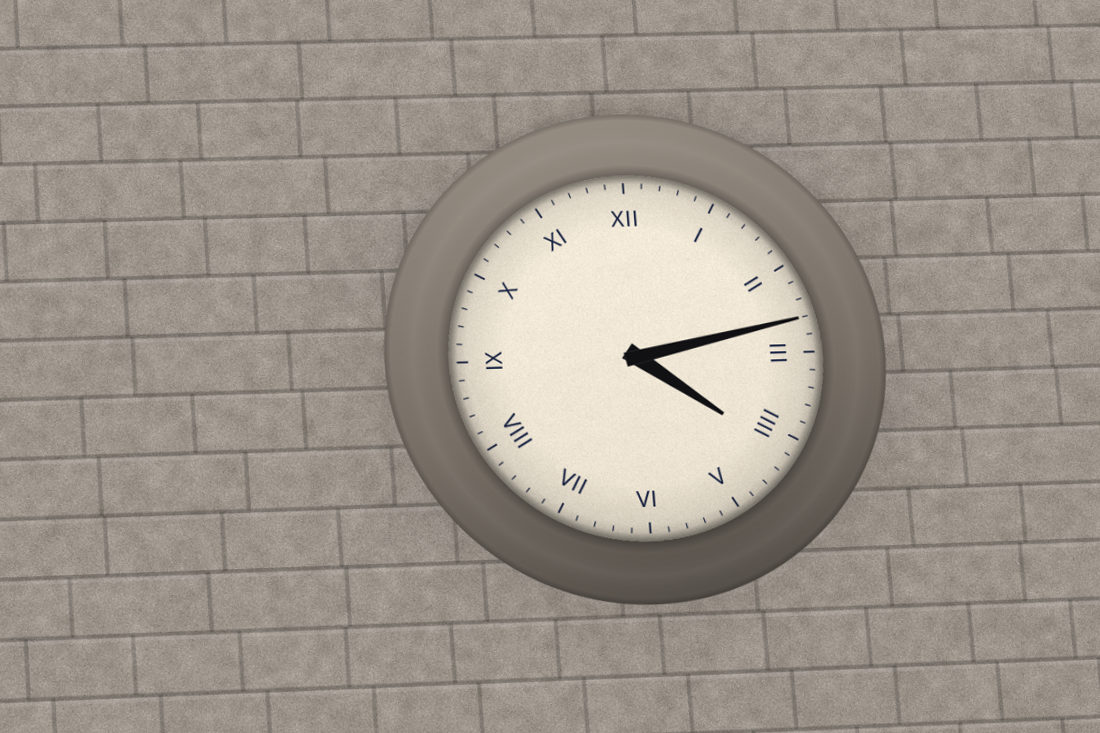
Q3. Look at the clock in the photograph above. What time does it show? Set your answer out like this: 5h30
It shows 4h13
